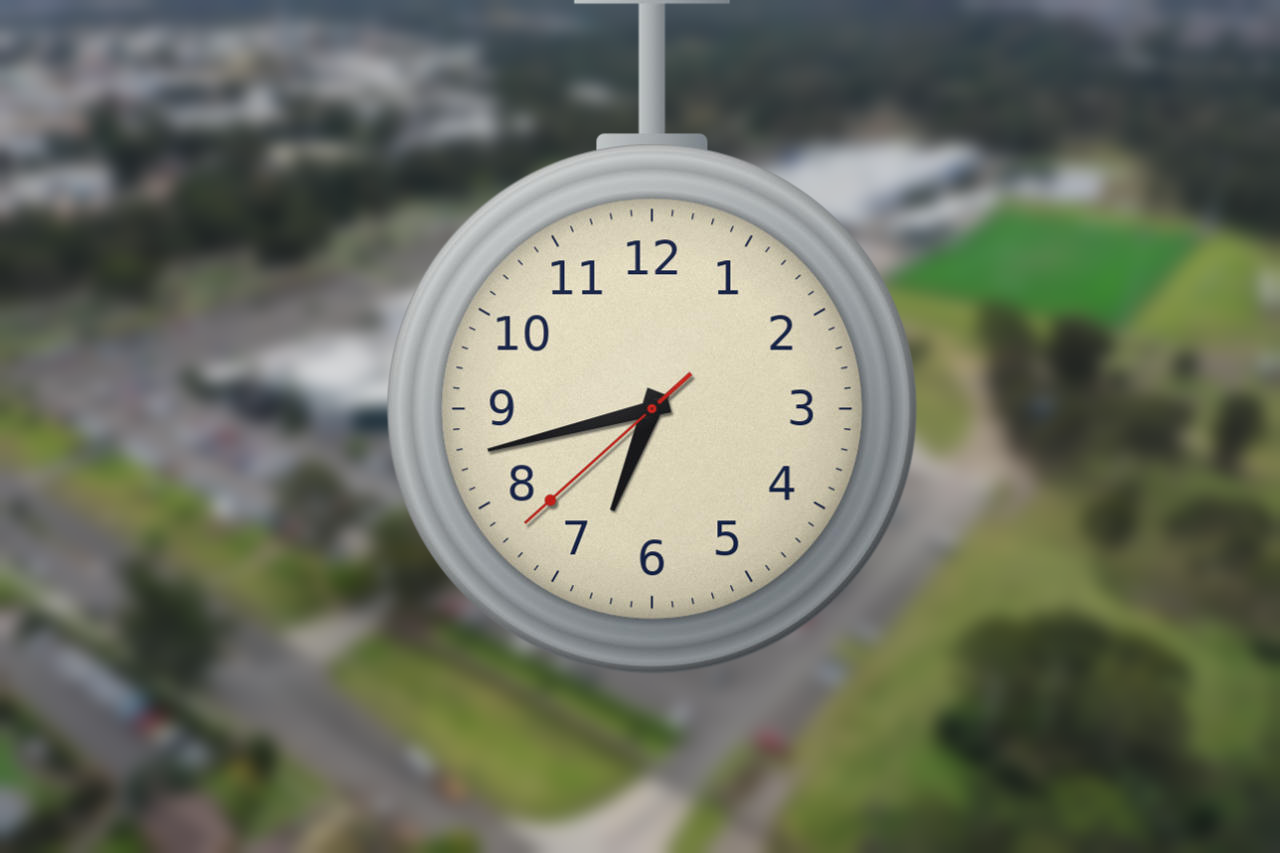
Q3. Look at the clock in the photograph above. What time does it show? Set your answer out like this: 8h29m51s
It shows 6h42m38s
